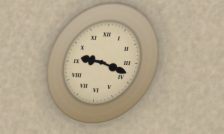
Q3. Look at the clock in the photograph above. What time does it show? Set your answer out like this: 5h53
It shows 9h18
